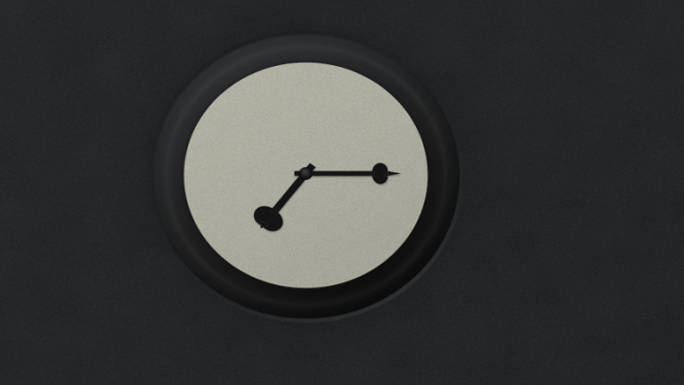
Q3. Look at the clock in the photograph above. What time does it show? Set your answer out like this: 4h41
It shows 7h15
